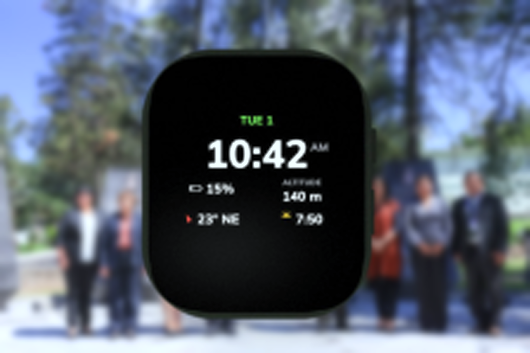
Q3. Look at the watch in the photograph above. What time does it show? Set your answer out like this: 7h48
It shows 10h42
